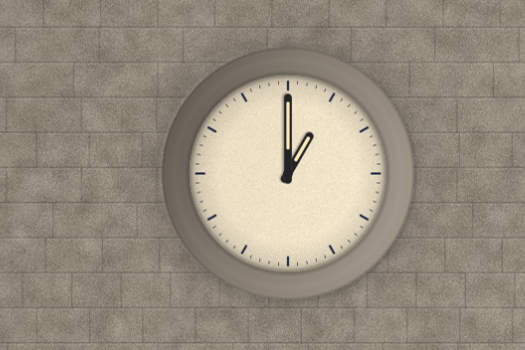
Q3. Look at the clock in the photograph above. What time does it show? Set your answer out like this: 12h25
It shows 1h00
